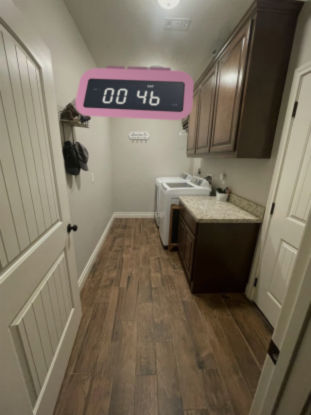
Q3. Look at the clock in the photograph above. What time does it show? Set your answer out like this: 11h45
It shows 0h46
